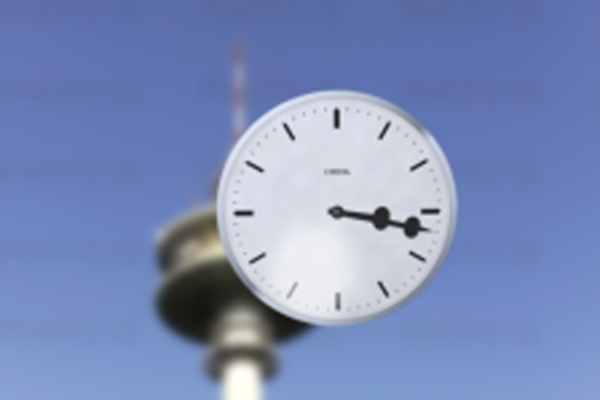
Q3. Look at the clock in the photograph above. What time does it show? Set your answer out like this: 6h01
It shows 3h17
